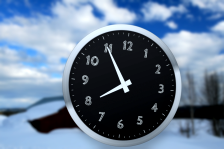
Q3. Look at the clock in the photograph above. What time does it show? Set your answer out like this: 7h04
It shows 7h55
